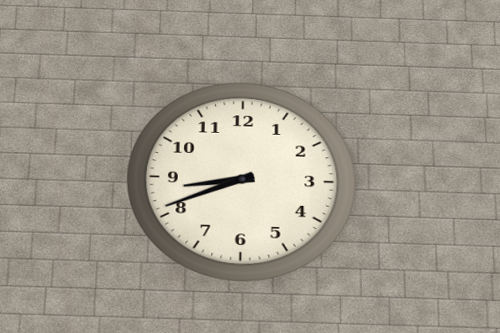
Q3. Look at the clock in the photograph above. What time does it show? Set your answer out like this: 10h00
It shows 8h41
